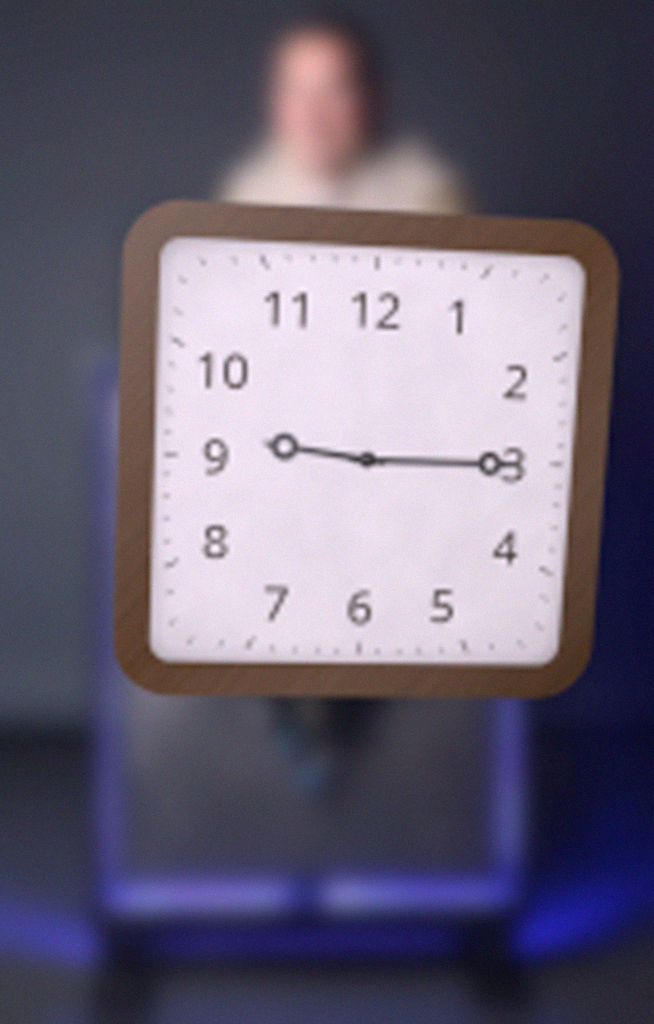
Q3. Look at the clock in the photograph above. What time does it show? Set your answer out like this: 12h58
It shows 9h15
